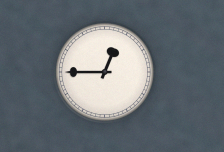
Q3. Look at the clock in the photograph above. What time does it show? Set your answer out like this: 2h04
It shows 12h45
